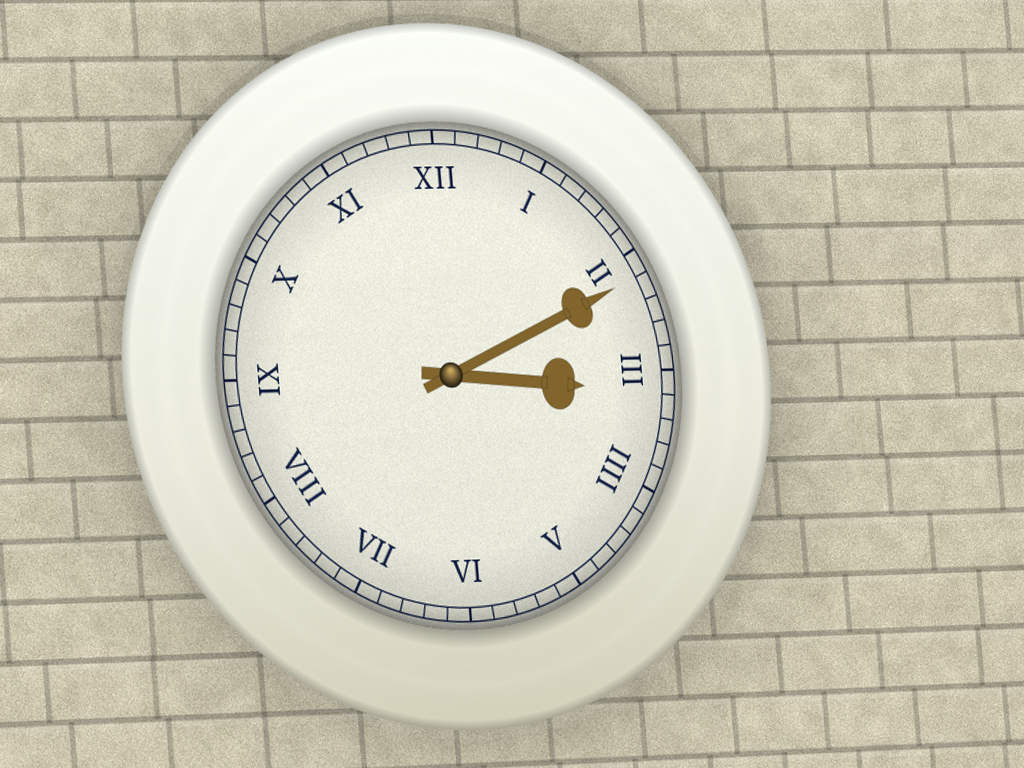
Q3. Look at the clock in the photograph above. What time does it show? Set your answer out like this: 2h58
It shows 3h11
